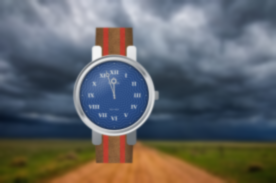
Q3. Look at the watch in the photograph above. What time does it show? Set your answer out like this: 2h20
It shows 11h57
